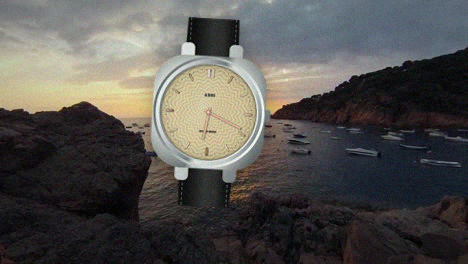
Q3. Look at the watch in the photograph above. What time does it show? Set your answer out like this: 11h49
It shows 6h19
